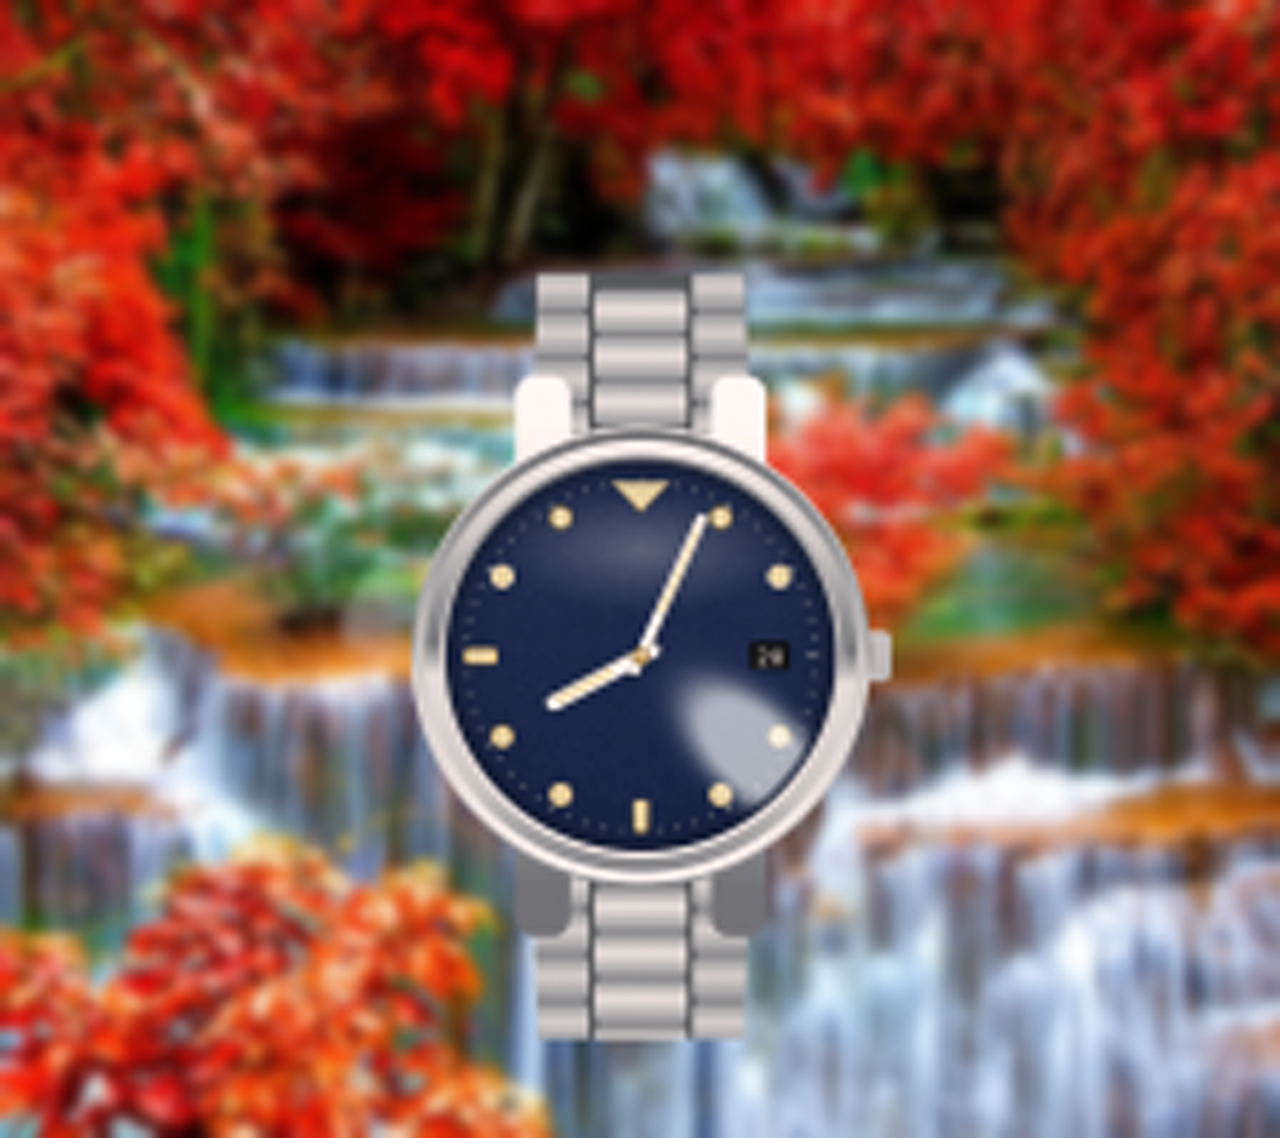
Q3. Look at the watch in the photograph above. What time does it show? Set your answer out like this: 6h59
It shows 8h04
